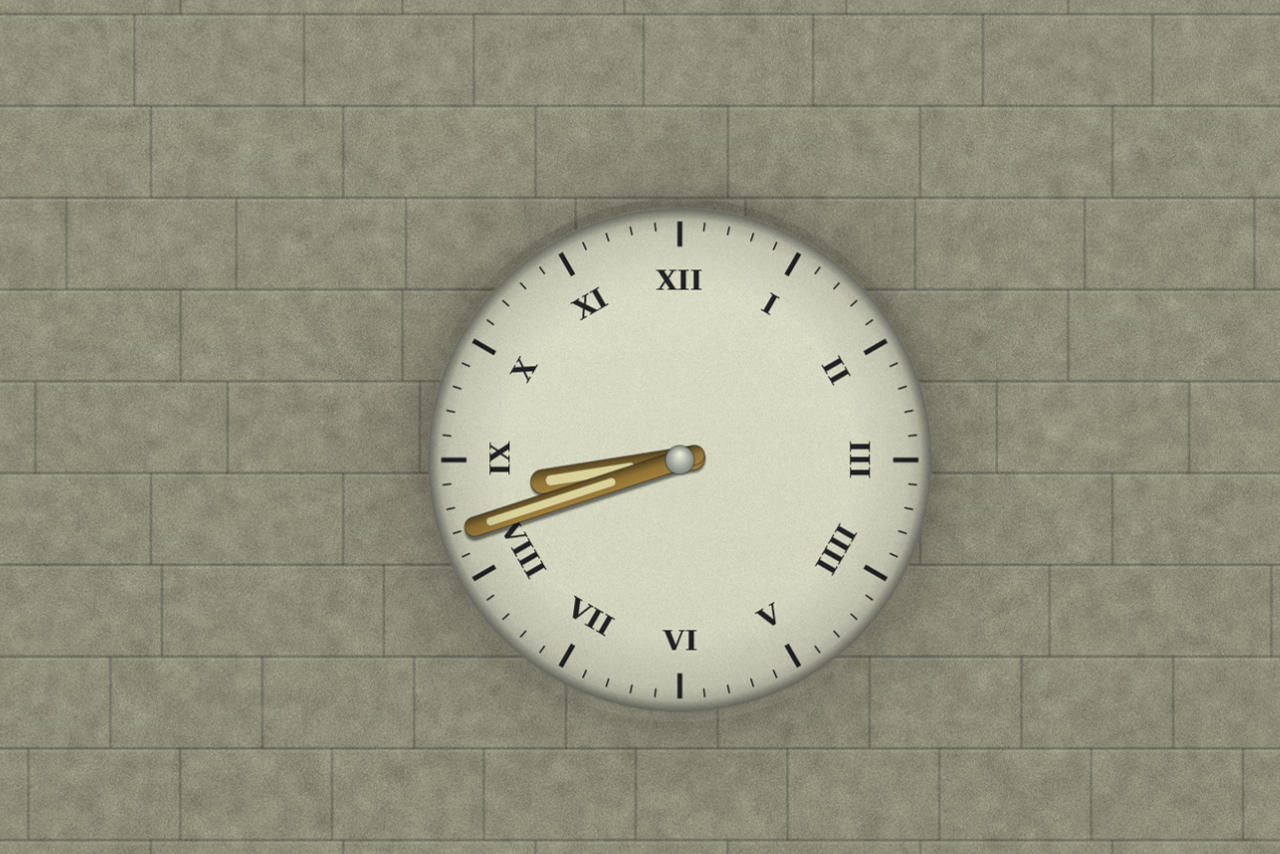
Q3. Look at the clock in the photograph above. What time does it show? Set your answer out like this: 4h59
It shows 8h42
